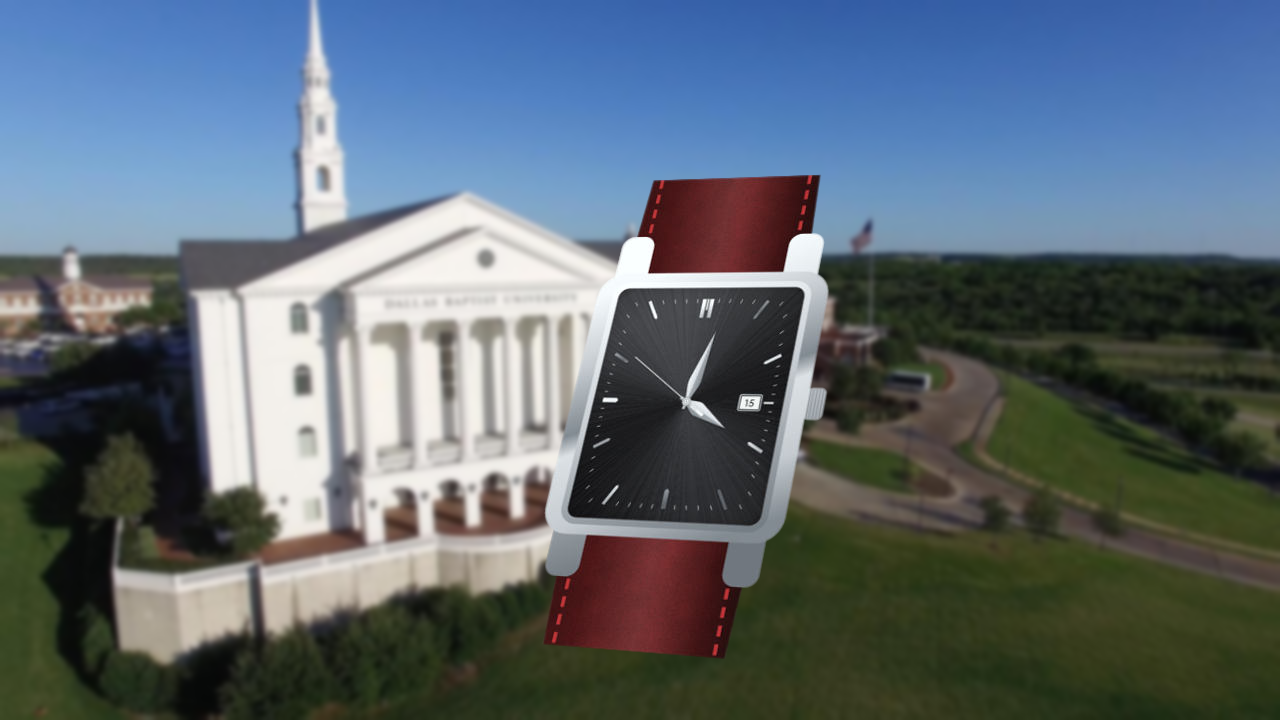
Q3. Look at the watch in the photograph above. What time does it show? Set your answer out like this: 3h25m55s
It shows 4h01m51s
